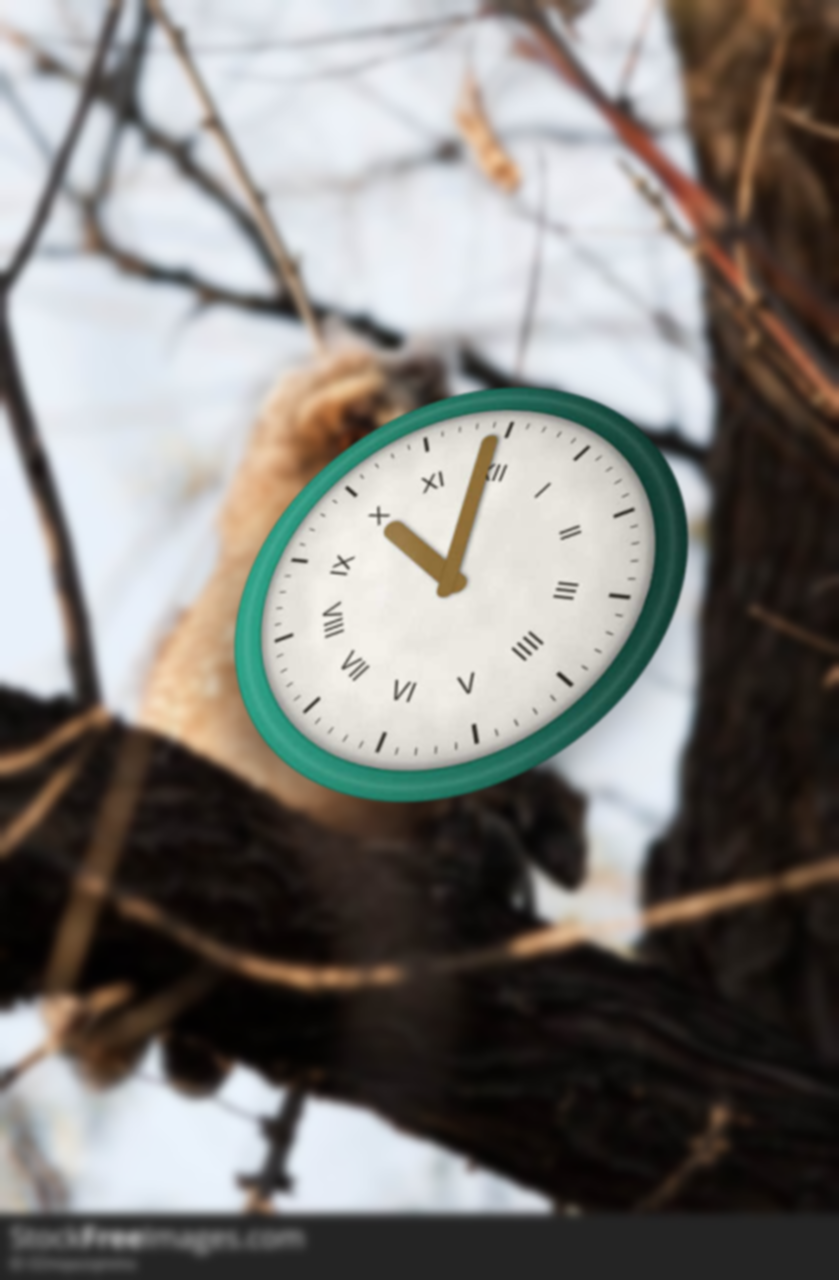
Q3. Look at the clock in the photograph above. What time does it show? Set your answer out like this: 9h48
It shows 9h59
